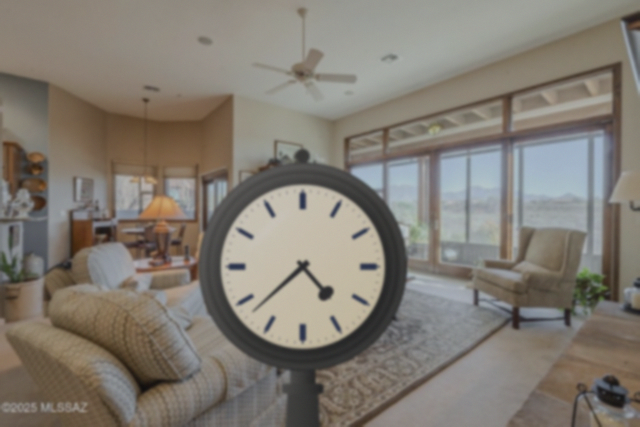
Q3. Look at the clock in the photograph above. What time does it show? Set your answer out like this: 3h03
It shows 4h38
